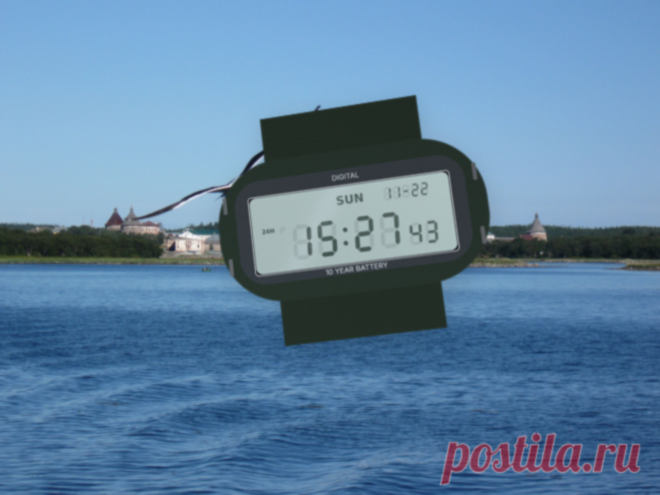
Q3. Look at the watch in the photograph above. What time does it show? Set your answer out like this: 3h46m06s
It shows 15h27m43s
